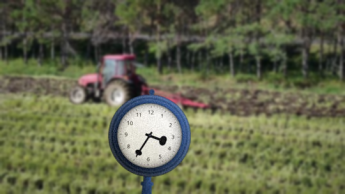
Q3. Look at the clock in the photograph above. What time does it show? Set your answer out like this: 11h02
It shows 3h35
